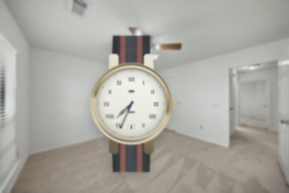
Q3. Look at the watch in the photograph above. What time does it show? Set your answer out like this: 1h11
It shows 7h34
